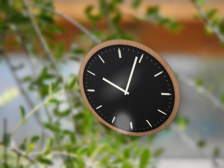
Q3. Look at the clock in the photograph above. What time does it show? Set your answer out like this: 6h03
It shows 10h04
